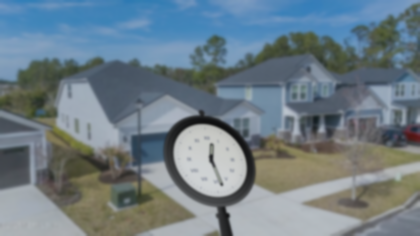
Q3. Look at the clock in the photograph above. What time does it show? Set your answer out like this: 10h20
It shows 12h28
